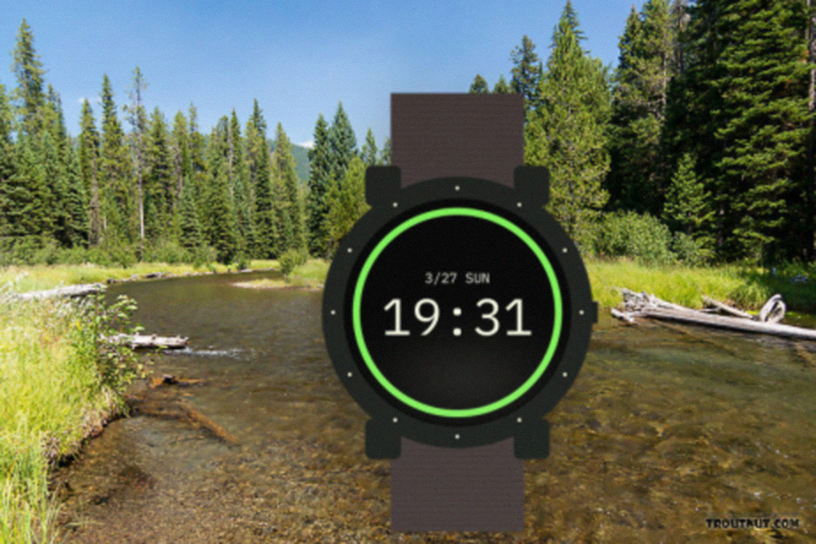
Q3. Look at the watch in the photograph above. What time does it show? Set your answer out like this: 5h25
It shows 19h31
